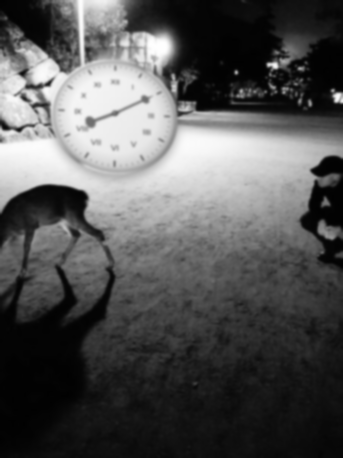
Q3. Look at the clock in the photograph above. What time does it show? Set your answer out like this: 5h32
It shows 8h10
